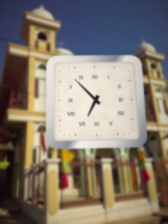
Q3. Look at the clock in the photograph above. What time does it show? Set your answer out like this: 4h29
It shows 6h53
